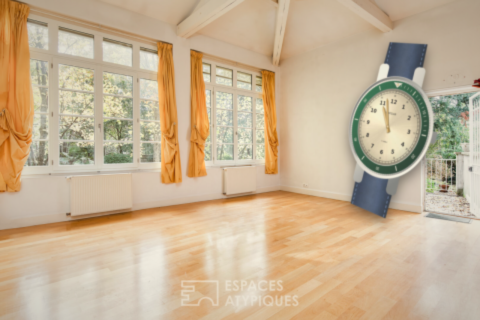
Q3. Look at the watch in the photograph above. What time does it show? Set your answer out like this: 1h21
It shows 10h57
